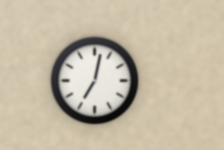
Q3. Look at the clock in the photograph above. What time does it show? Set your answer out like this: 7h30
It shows 7h02
